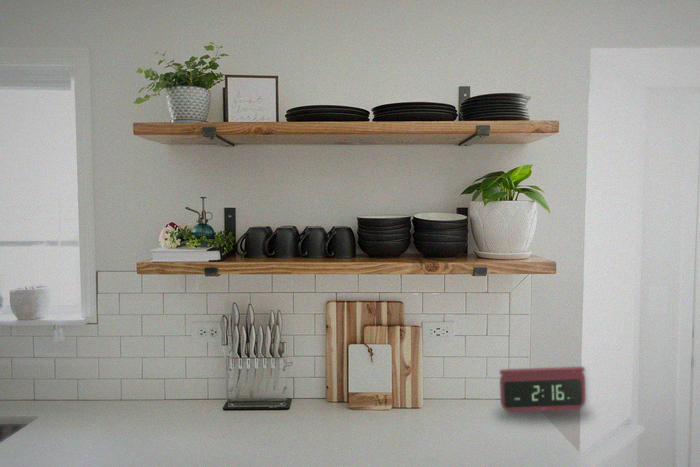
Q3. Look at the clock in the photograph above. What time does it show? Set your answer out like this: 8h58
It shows 2h16
